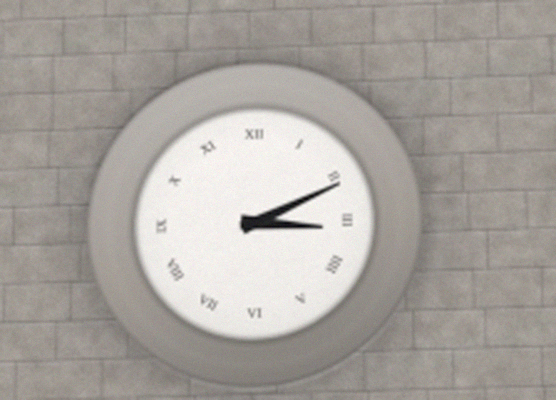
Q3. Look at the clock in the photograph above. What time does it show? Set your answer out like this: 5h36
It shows 3h11
